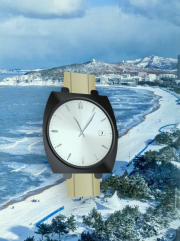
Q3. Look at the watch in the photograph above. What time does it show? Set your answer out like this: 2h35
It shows 11h06
